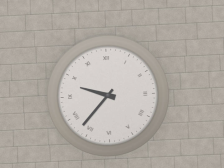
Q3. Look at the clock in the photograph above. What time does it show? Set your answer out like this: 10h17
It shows 9h37
